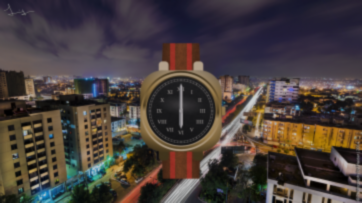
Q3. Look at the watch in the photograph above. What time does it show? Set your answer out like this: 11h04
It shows 6h00
